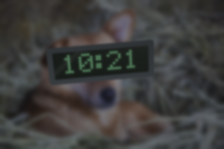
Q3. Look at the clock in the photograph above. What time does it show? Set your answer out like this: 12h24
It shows 10h21
